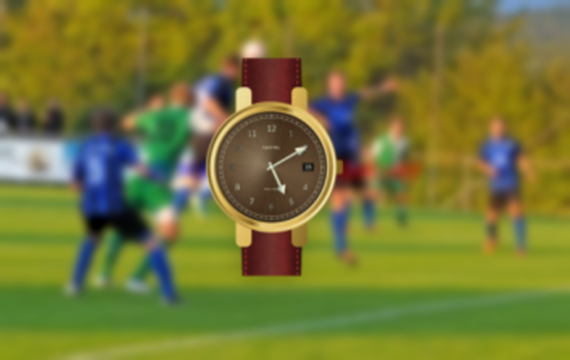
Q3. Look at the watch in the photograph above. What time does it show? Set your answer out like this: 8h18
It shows 5h10
